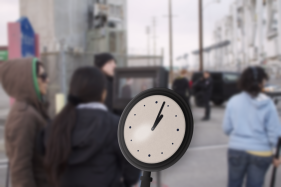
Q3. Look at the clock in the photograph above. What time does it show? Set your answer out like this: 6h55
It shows 1h03
